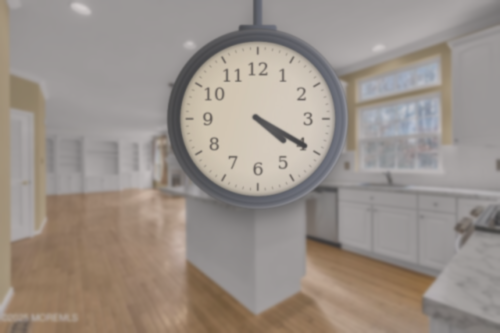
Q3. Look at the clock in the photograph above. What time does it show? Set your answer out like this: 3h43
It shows 4h20
